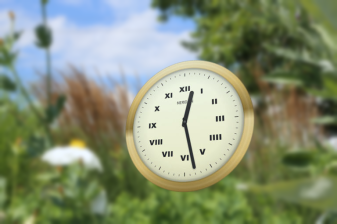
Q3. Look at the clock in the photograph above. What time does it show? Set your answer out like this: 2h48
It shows 12h28
